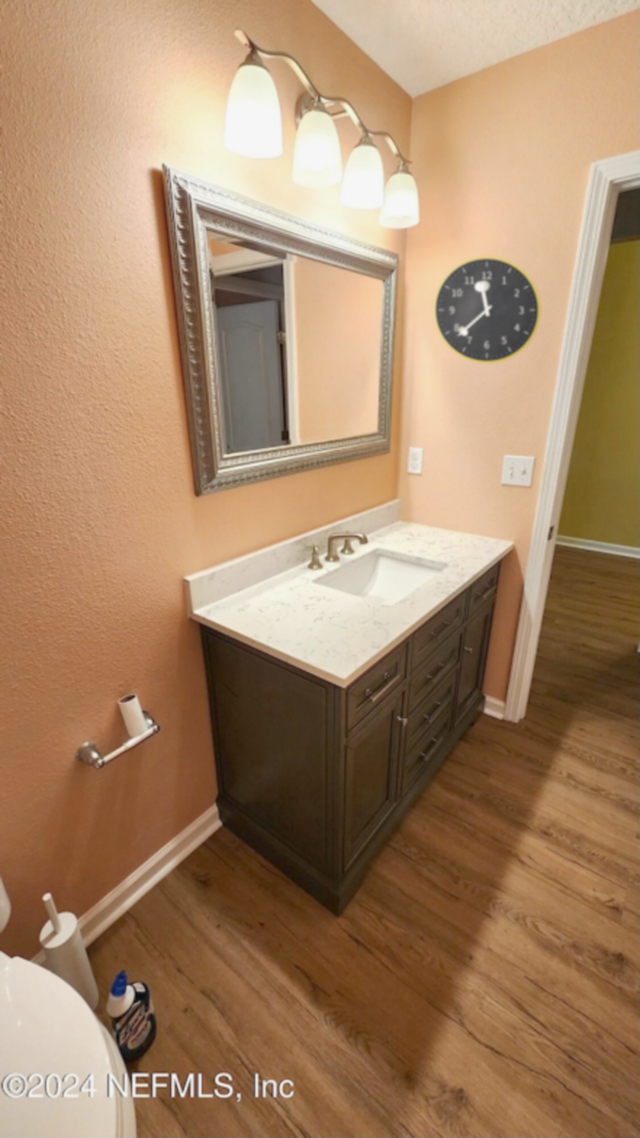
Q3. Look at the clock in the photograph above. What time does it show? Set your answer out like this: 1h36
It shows 11h38
